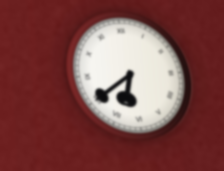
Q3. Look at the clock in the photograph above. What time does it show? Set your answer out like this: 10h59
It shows 6h40
